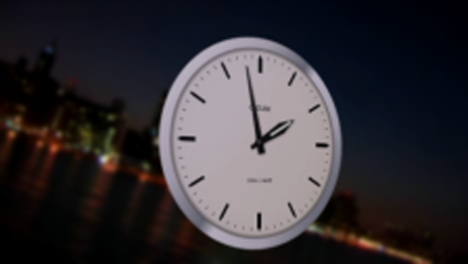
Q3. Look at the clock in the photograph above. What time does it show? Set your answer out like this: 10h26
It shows 1h58
